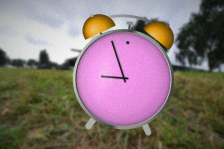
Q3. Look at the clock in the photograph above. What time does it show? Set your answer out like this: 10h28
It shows 8h56
